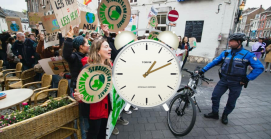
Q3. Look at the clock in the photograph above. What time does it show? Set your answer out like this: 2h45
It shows 1h11
